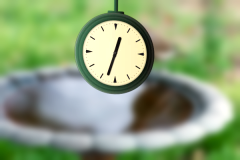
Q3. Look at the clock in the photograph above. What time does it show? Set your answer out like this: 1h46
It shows 12h33
